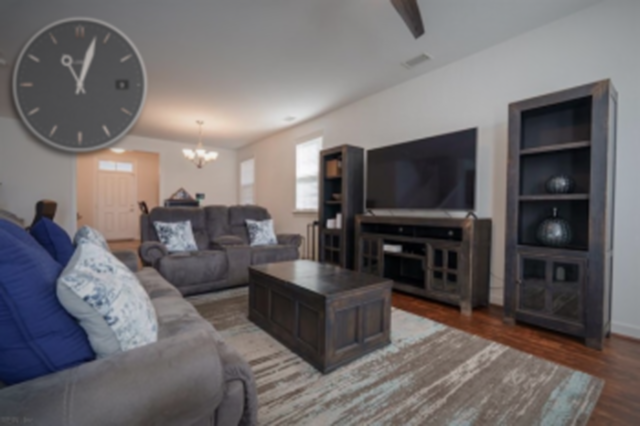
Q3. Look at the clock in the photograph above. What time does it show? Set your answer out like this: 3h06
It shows 11h03
